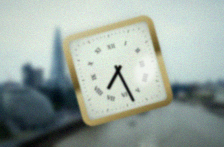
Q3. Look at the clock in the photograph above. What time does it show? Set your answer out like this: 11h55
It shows 7h28
